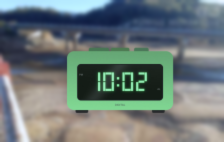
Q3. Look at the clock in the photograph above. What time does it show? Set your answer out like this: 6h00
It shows 10h02
